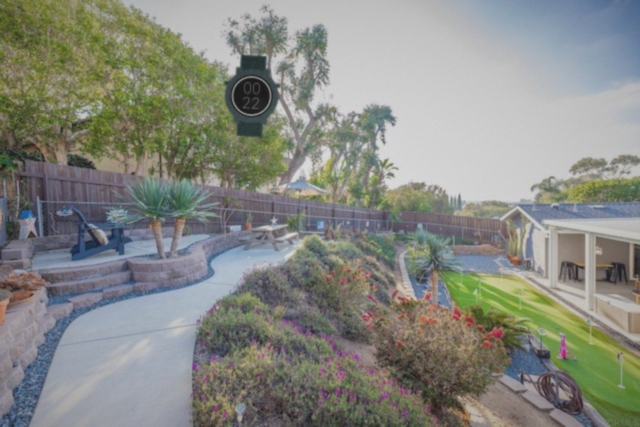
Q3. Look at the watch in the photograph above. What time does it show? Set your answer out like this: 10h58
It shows 0h22
